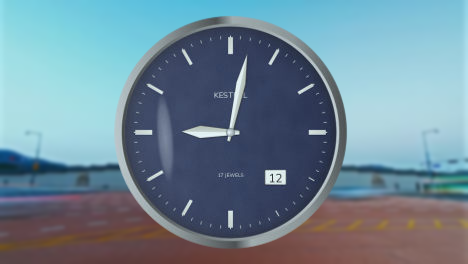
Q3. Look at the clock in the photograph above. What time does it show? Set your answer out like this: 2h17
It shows 9h02
